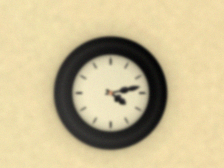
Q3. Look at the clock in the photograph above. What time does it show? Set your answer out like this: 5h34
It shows 4h13
